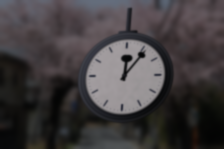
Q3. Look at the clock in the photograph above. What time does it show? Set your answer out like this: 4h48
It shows 12h06
